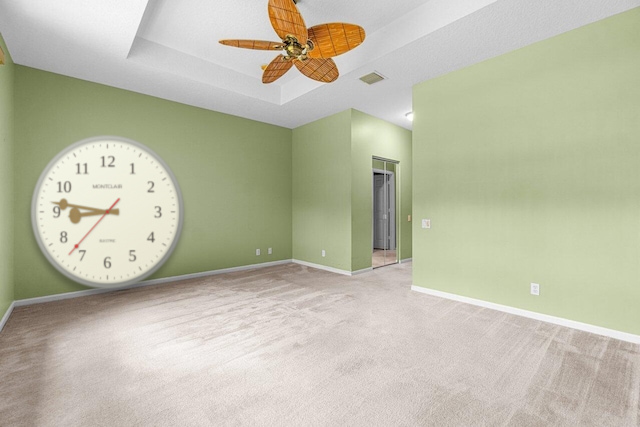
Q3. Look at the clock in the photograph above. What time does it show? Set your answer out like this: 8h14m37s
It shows 8h46m37s
